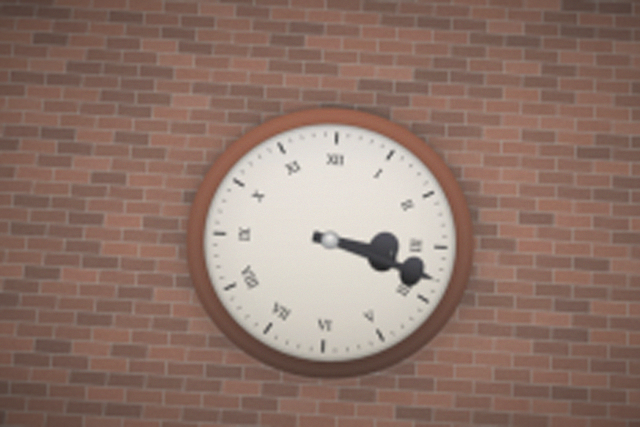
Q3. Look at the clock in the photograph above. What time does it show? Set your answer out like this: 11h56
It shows 3h18
